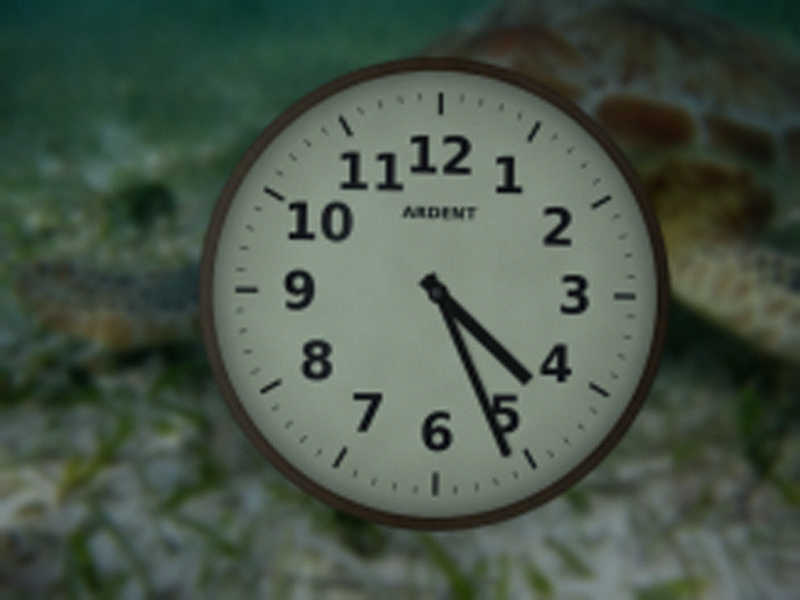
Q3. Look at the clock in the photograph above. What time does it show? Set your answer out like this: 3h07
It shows 4h26
